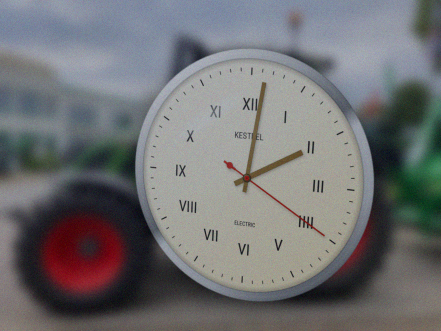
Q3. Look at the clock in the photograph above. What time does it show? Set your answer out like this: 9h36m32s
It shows 2h01m20s
